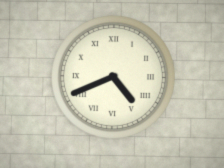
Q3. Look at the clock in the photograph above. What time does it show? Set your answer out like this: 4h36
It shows 4h41
